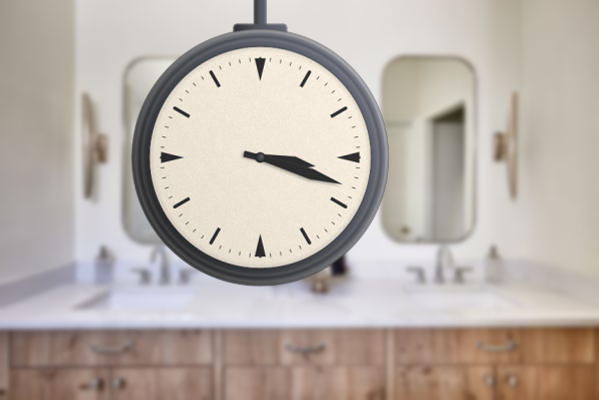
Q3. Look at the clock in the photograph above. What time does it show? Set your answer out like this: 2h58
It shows 3h18
